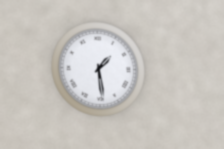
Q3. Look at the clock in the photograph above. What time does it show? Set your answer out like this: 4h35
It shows 1h29
